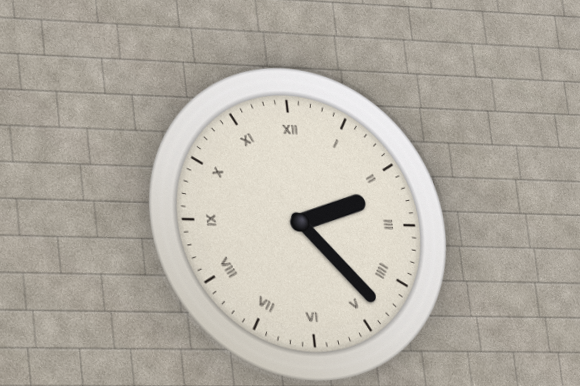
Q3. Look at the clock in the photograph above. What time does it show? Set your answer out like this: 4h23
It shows 2h23
